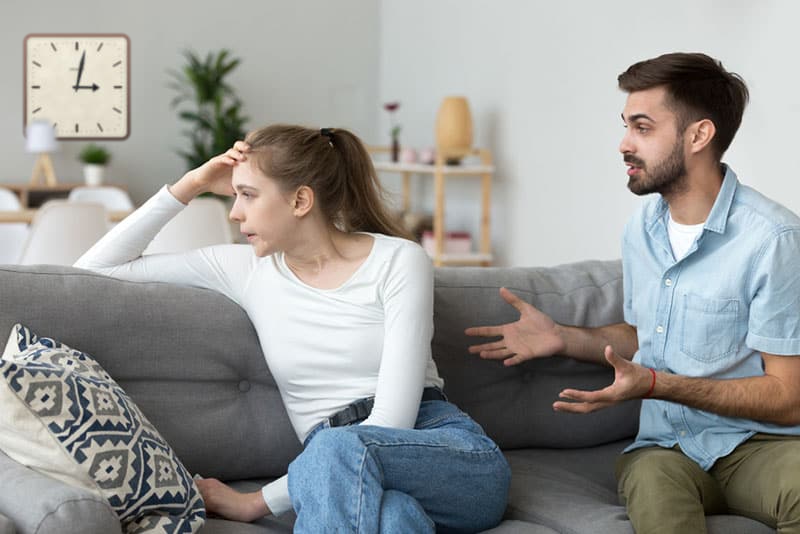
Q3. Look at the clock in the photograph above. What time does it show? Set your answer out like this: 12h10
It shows 3h02
